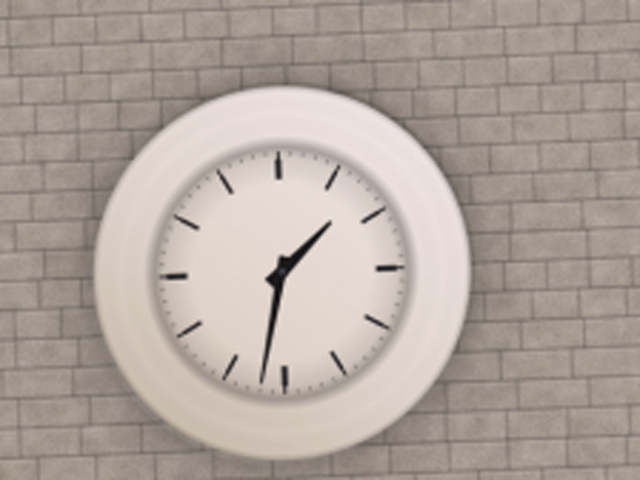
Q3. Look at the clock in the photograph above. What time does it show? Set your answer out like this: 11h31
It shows 1h32
